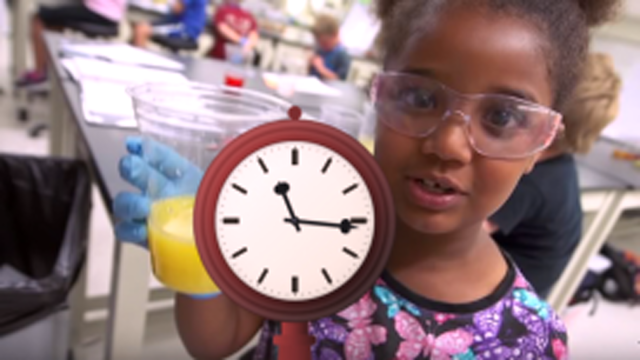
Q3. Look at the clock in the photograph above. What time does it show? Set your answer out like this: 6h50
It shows 11h16
